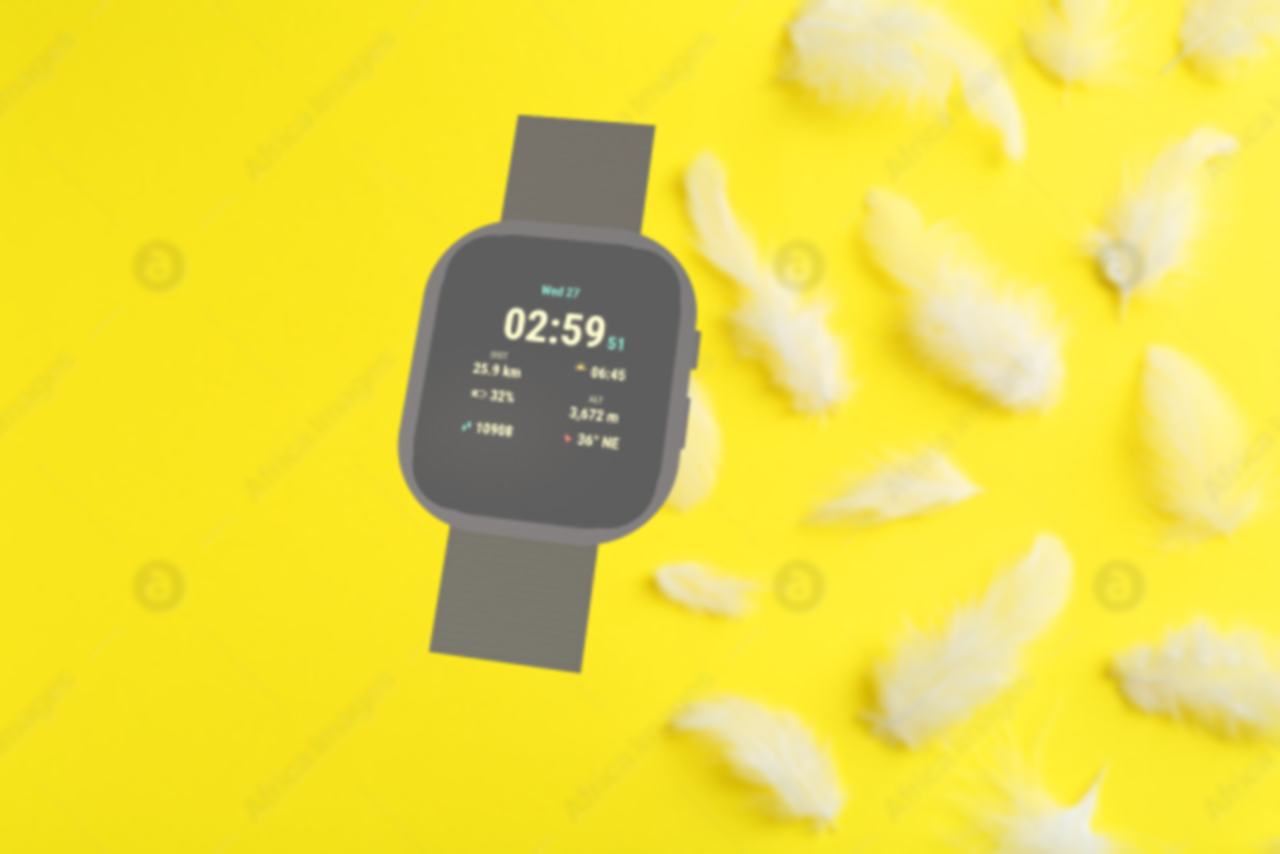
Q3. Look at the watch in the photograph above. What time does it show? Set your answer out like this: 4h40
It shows 2h59
